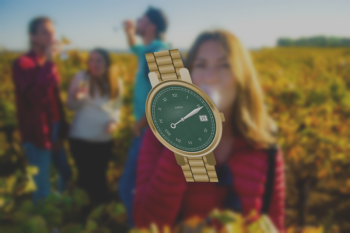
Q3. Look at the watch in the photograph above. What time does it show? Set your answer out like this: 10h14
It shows 8h11
